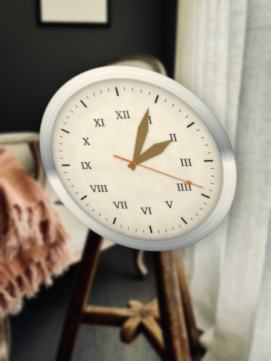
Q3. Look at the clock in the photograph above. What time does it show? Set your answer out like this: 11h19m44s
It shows 2h04m19s
